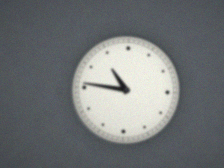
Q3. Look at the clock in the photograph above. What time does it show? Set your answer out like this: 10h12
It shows 10h46
